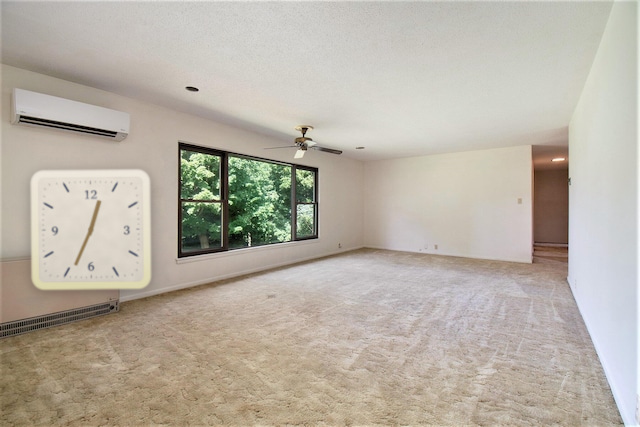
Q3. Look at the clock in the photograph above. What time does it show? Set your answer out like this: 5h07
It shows 12h34
